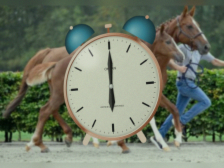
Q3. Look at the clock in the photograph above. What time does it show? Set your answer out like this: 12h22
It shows 6h00
